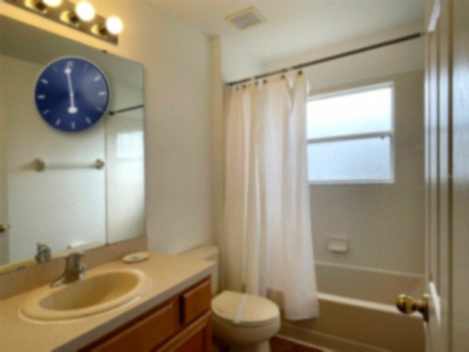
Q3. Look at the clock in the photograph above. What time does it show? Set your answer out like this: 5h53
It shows 5h59
